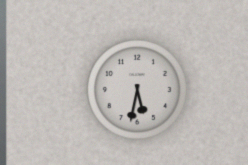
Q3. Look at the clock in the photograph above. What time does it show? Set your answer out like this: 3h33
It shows 5h32
